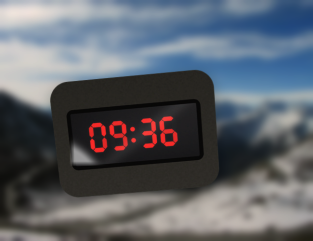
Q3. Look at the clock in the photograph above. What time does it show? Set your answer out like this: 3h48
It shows 9h36
